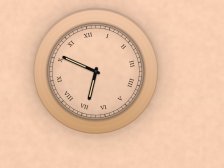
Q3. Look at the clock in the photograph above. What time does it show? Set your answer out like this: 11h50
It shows 6h51
